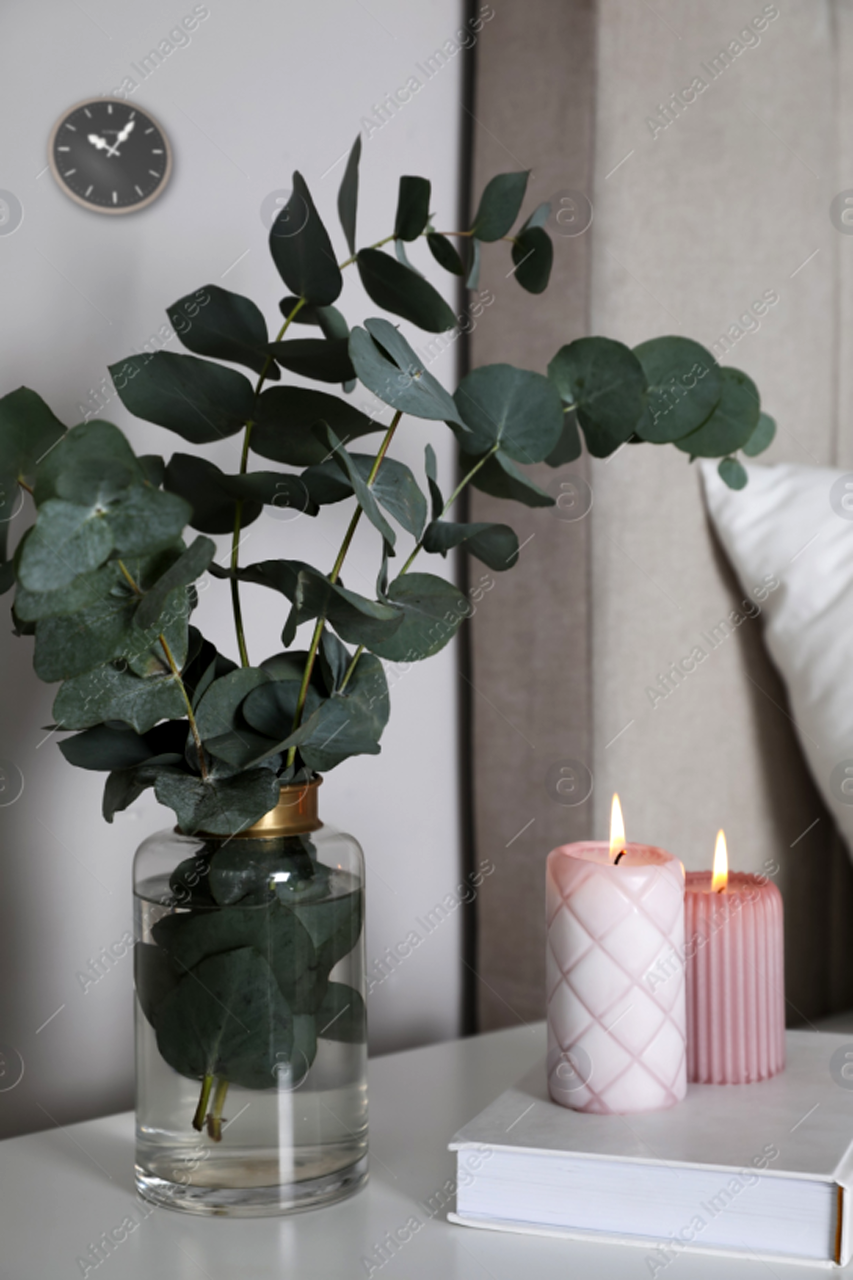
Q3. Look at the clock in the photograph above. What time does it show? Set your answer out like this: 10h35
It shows 10h06
